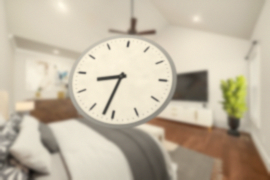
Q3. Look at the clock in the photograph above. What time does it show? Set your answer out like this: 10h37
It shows 8h32
